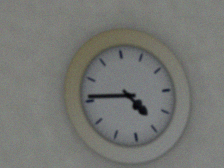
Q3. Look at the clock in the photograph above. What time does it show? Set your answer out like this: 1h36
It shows 4h46
